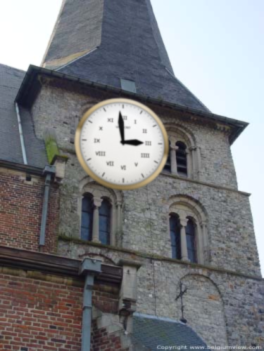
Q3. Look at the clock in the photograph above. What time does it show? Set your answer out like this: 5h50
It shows 2h59
